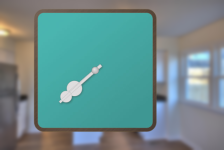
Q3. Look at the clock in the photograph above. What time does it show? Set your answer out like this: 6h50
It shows 7h38
